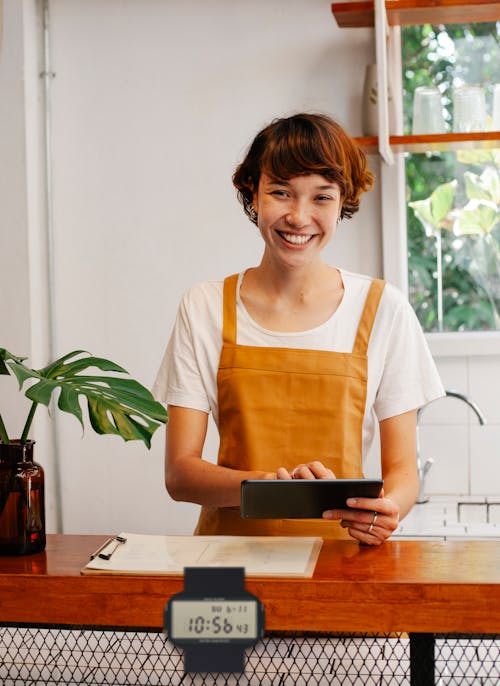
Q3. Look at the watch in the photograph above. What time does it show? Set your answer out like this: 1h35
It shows 10h56
